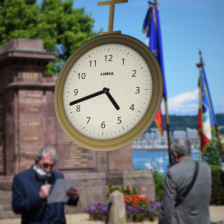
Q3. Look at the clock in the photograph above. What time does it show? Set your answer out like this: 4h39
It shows 4h42
